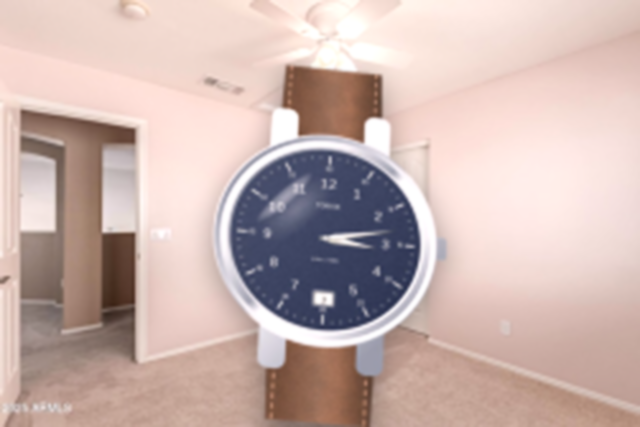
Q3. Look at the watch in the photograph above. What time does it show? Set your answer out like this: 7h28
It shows 3h13
